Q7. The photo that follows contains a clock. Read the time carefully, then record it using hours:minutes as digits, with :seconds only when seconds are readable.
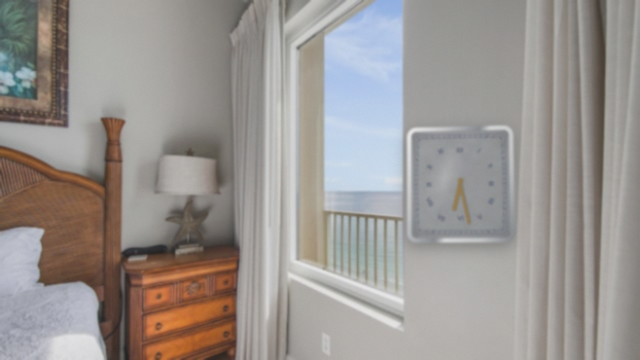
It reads 6:28
